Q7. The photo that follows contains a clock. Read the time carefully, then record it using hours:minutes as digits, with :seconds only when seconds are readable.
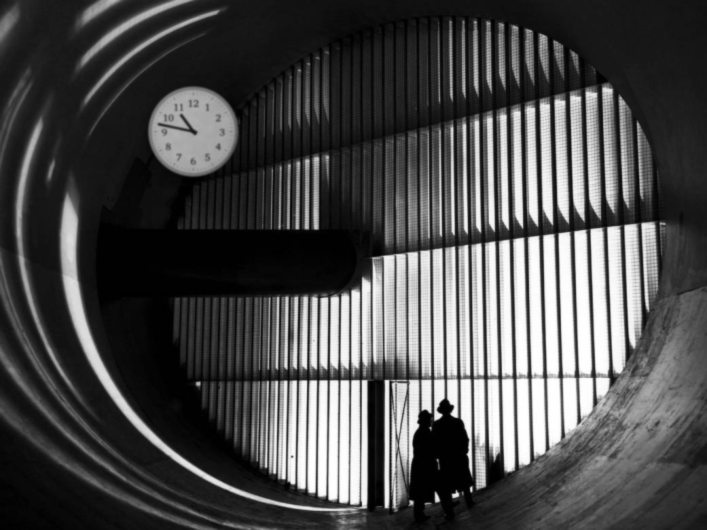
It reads 10:47
